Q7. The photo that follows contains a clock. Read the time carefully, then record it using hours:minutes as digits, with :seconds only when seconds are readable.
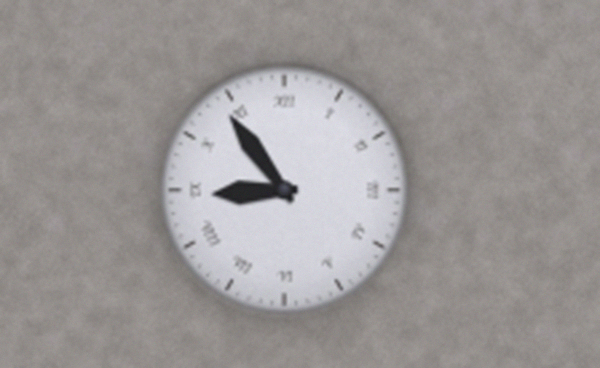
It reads 8:54
